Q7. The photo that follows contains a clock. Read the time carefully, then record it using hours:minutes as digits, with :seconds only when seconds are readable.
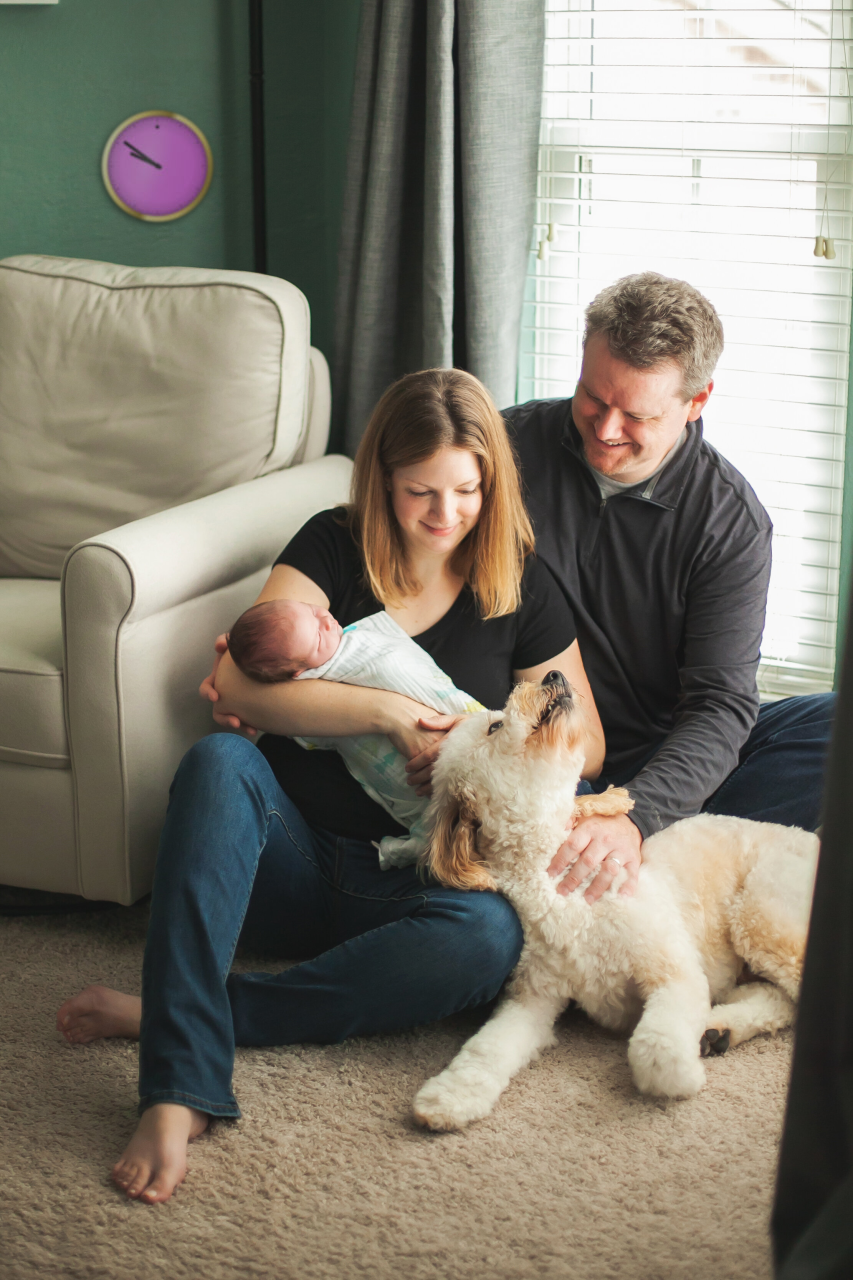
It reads 9:51
